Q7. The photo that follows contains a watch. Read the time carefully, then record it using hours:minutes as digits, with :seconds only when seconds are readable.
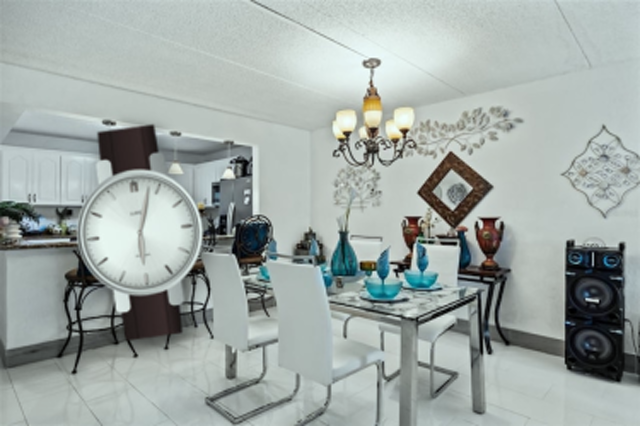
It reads 6:03
